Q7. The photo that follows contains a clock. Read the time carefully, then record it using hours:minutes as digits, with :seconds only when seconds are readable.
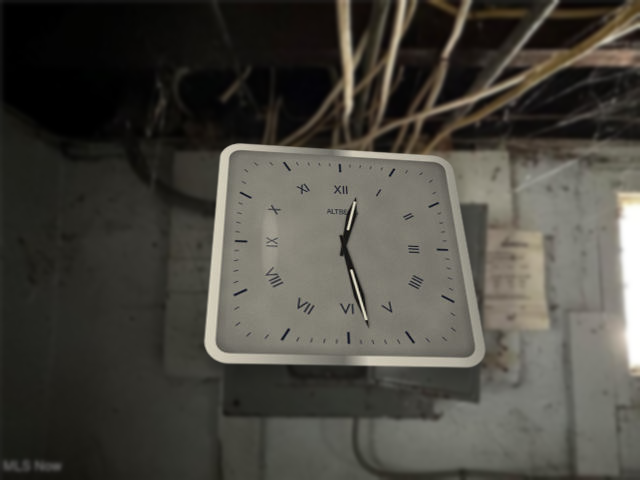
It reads 12:28
